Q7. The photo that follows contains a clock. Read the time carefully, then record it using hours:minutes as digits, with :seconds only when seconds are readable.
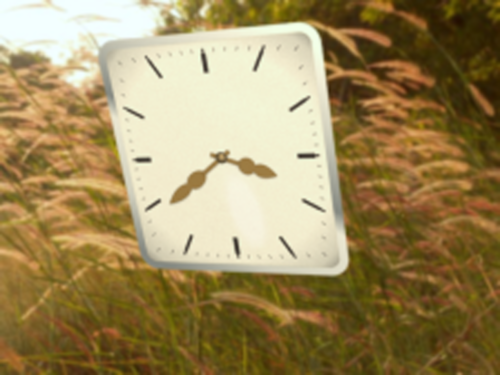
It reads 3:39
